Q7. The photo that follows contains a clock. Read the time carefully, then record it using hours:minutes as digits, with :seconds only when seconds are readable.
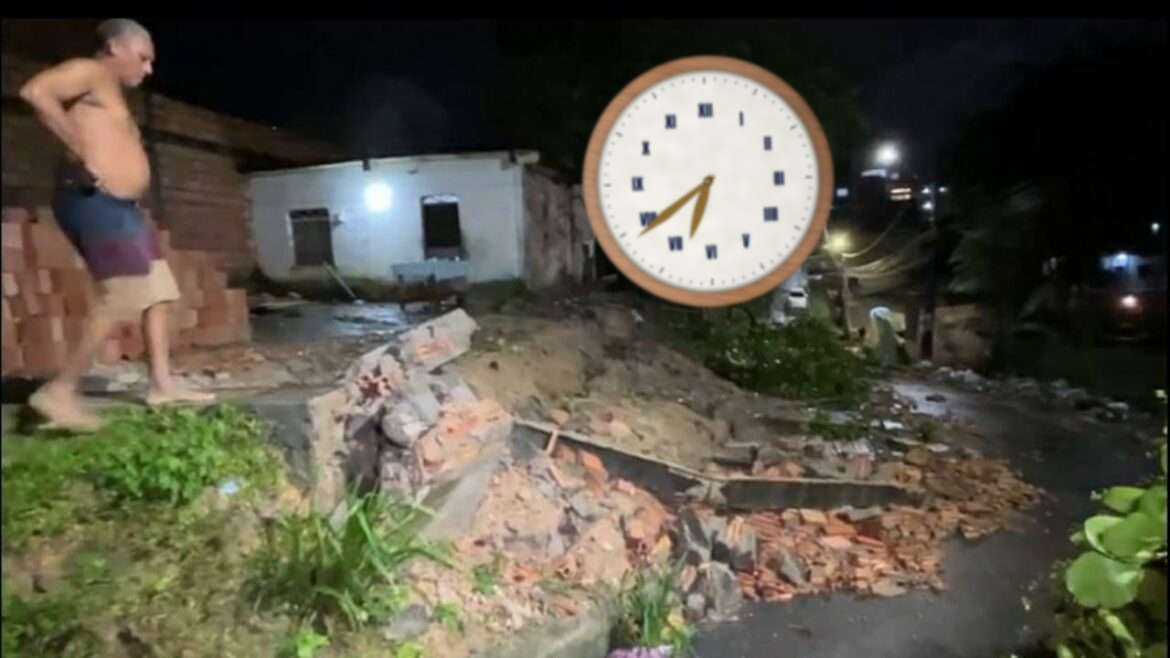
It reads 6:39
